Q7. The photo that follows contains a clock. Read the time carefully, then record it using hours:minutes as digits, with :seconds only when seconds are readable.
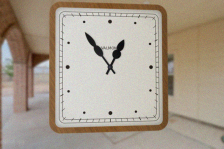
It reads 12:54
